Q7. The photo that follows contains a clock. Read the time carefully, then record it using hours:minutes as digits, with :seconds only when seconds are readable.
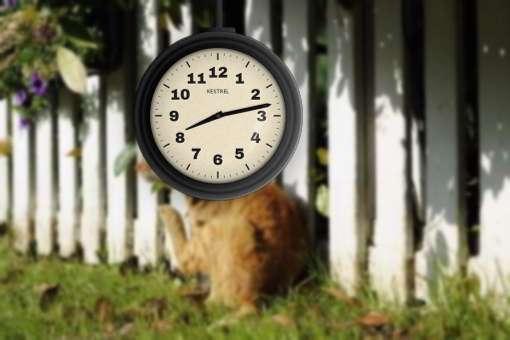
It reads 8:13
